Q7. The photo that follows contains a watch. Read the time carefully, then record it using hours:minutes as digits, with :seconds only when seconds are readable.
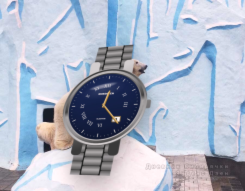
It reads 12:23
